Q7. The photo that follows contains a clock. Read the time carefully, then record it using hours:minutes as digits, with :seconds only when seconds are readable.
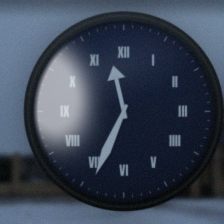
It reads 11:34
